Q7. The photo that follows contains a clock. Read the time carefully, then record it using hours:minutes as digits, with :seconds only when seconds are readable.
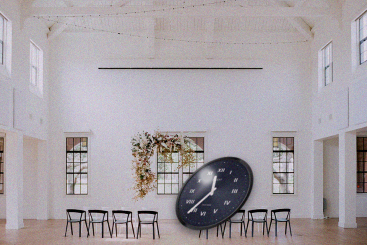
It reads 11:36
